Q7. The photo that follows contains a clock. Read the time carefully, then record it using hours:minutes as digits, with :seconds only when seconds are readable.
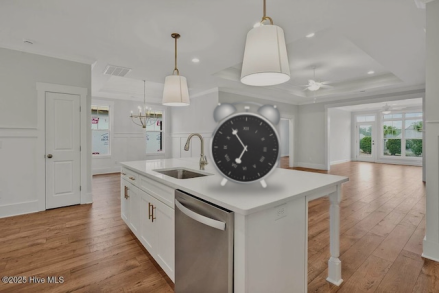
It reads 6:54
